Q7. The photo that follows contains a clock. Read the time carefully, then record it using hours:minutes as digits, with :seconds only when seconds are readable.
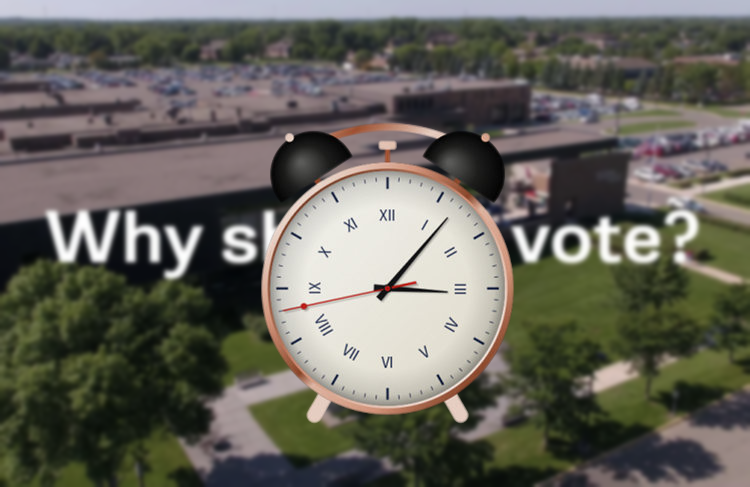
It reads 3:06:43
